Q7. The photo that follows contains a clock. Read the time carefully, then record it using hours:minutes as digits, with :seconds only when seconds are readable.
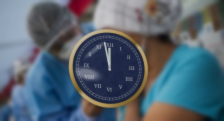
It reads 11:58
